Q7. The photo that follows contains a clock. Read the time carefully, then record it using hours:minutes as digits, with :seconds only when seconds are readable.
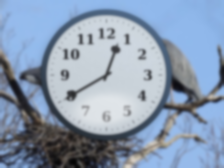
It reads 12:40
